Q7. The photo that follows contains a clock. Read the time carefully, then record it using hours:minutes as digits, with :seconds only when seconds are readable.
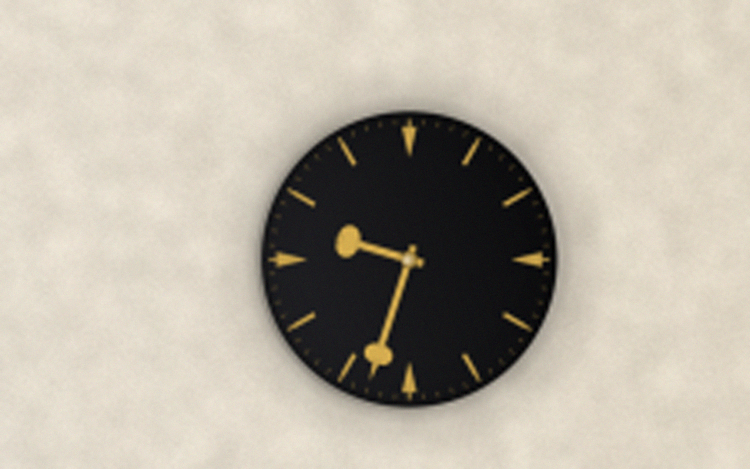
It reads 9:33
